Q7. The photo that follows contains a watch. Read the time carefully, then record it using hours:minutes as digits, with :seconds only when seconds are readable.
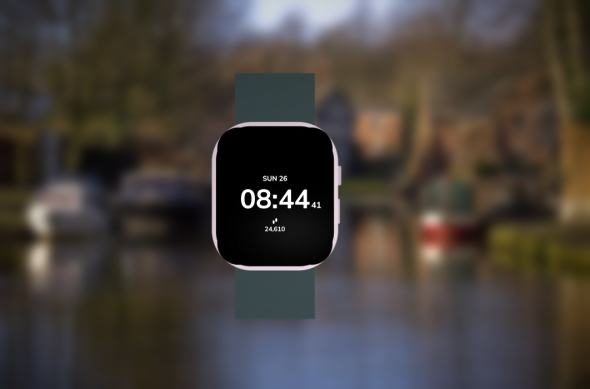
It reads 8:44:41
